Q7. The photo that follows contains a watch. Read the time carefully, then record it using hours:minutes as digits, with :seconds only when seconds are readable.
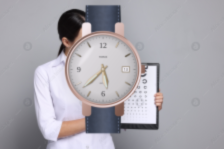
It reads 5:38
